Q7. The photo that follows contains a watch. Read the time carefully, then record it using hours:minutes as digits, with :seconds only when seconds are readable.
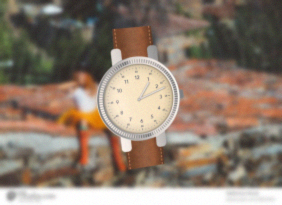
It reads 1:12
